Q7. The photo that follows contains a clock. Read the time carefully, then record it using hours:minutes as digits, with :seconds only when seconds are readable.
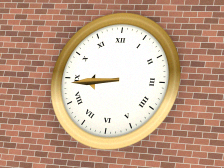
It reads 8:44
